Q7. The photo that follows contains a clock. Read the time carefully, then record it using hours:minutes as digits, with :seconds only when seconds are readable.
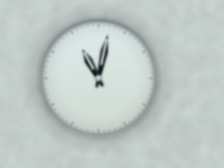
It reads 11:02
